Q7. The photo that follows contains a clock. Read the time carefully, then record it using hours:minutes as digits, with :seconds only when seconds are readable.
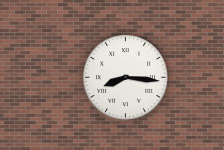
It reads 8:16
